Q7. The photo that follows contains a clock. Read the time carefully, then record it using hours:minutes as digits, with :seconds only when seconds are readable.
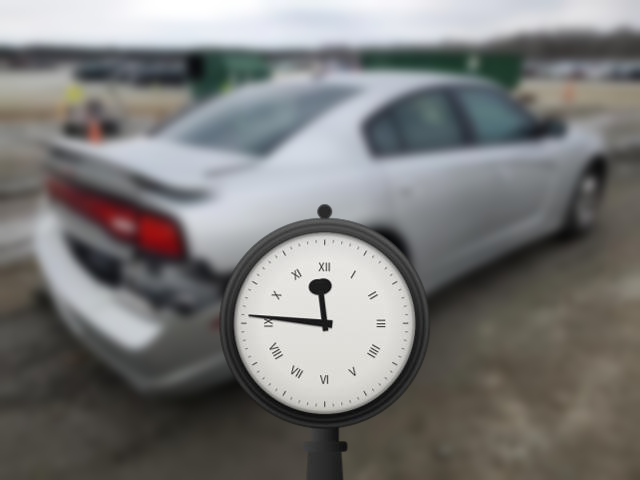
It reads 11:46
